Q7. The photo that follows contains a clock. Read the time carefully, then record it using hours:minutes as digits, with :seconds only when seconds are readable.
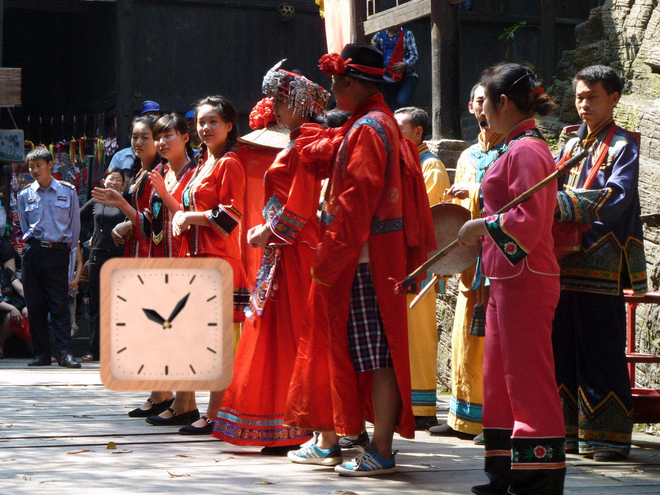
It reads 10:06
